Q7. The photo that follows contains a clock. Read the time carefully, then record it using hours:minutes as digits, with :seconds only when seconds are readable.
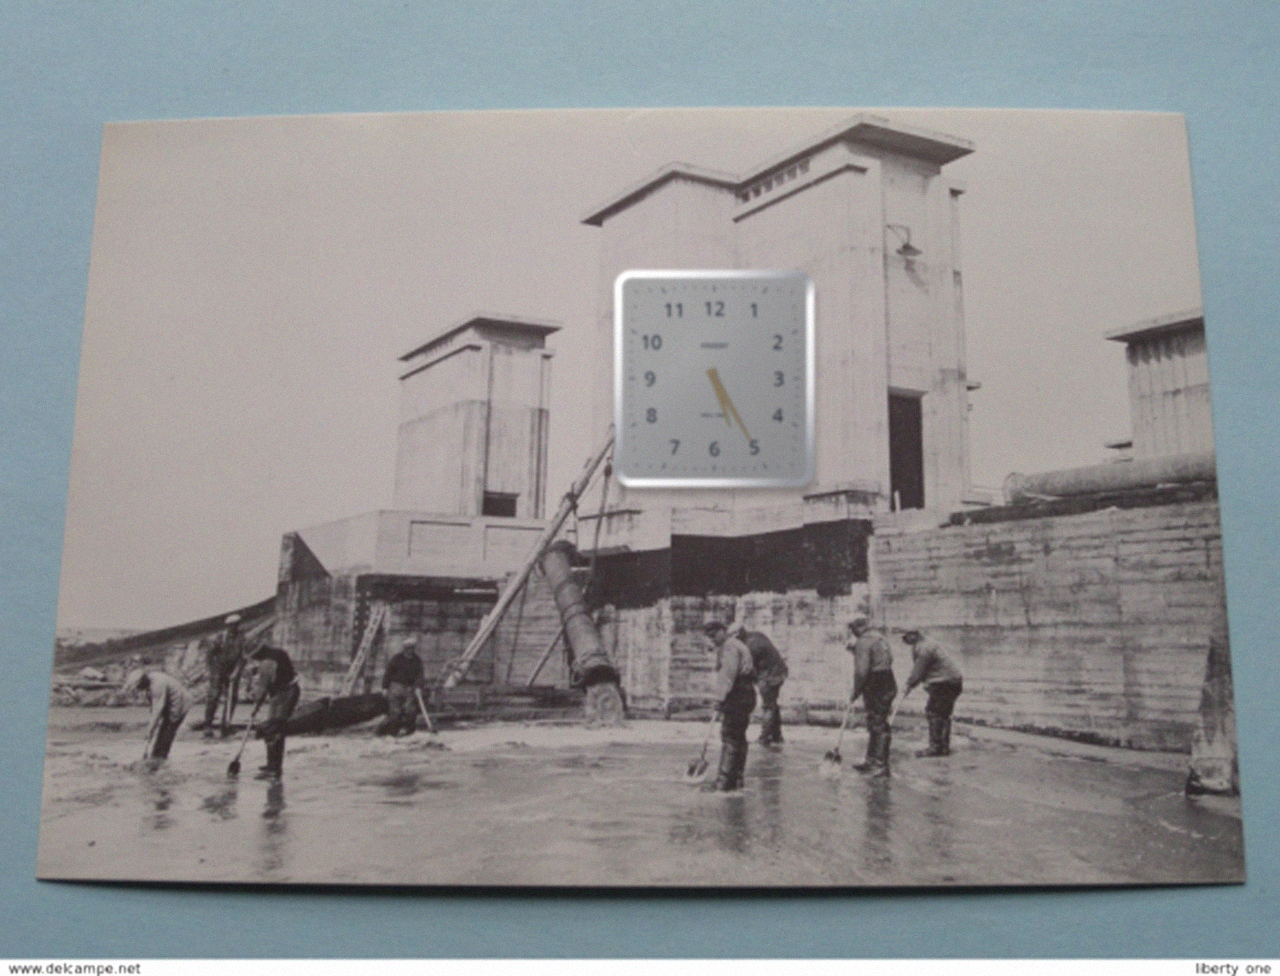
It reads 5:25
